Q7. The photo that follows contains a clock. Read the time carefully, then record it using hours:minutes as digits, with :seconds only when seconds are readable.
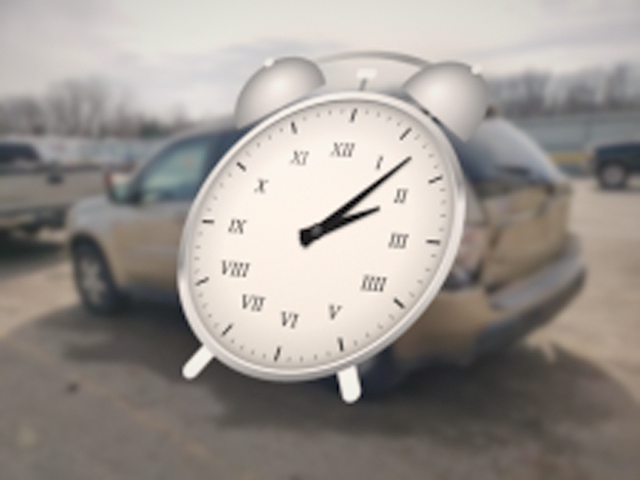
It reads 2:07
